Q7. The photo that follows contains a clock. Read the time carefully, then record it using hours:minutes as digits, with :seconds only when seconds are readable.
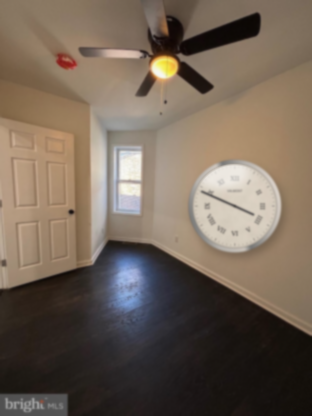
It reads 3:49
